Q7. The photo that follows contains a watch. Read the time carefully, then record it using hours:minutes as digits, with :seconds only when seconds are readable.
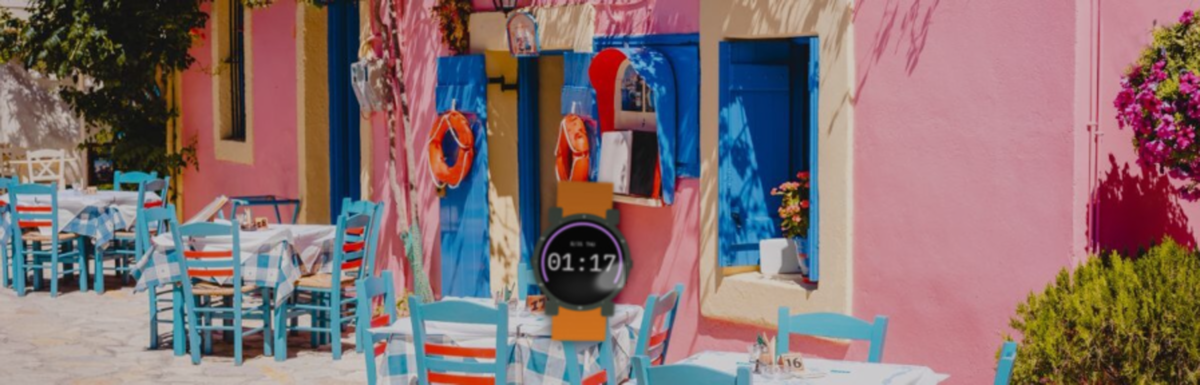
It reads 1:17
